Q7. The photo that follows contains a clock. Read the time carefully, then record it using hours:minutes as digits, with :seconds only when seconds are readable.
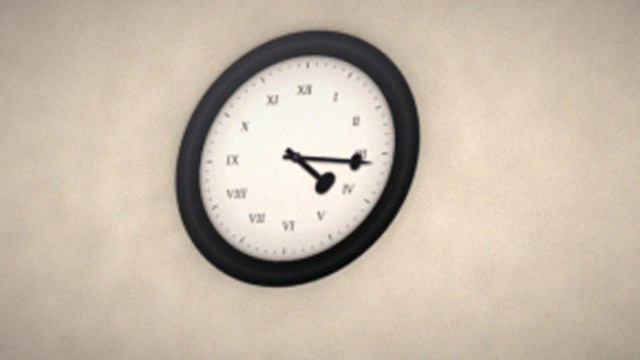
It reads 4:16
